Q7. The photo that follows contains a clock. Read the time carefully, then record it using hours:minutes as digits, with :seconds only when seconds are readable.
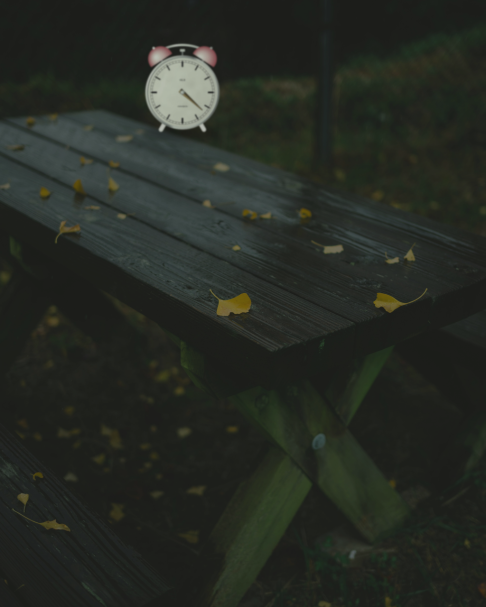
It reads 4:22
